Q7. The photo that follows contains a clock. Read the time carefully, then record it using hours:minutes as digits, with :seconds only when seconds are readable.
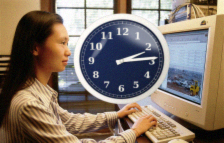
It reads 2:14
